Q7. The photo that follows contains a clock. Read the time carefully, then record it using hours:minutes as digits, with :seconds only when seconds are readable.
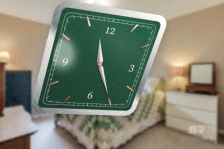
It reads 11:25
